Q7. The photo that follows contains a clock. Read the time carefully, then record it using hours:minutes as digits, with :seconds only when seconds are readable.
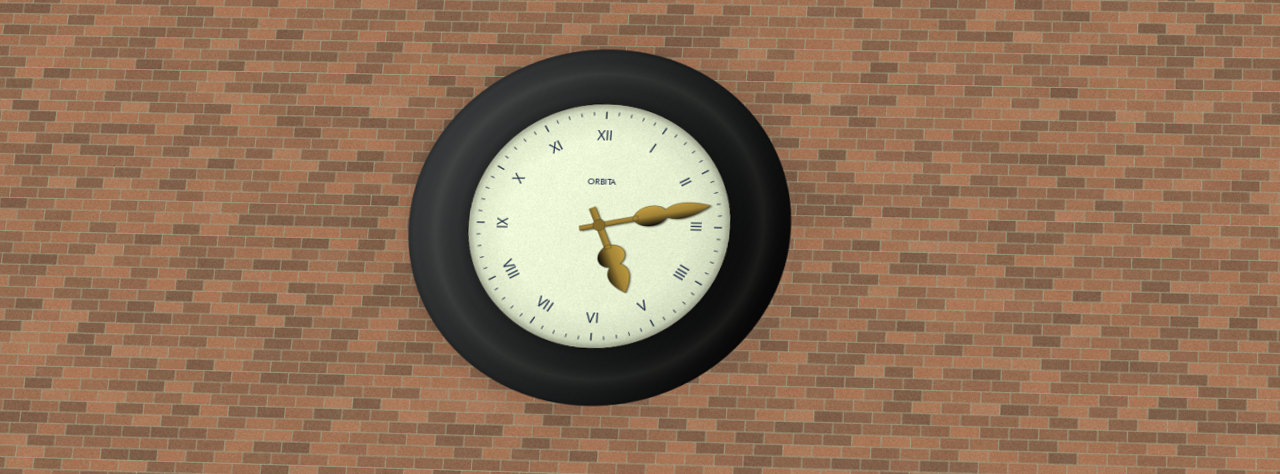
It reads 5:13
